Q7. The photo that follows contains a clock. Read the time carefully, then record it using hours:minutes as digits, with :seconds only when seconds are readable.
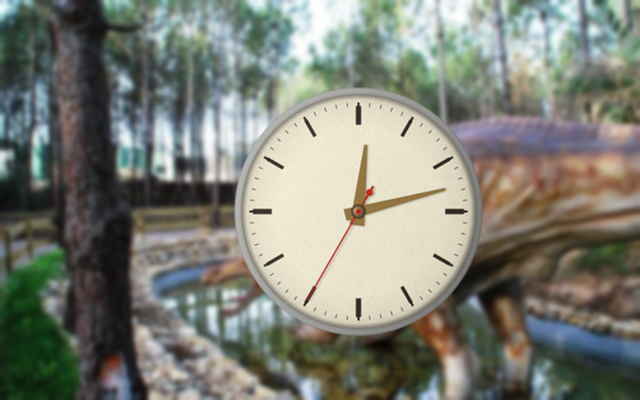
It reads 12:12:35
